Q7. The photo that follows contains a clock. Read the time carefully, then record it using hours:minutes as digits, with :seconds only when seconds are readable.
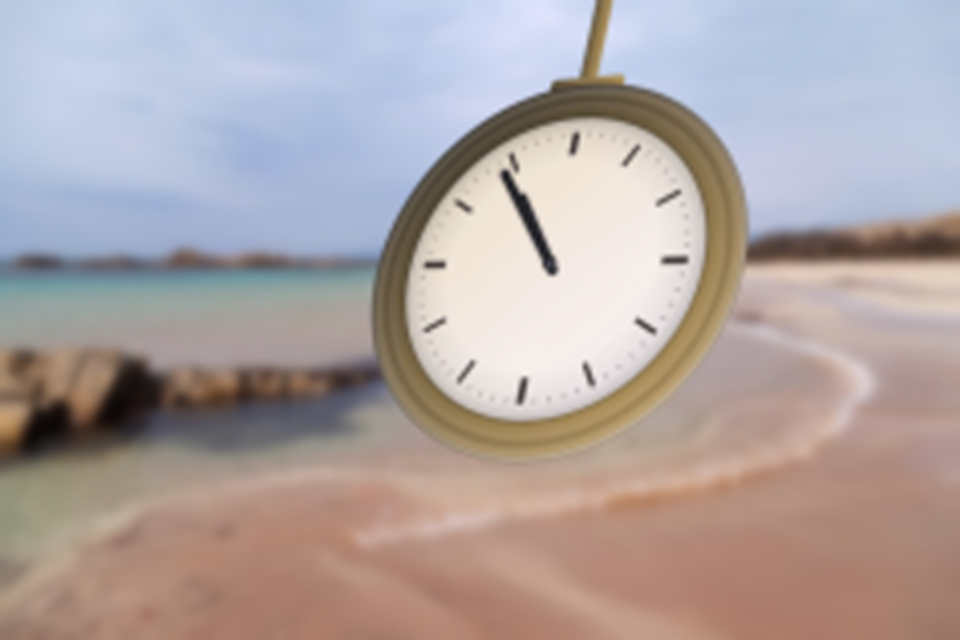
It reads 10:54
